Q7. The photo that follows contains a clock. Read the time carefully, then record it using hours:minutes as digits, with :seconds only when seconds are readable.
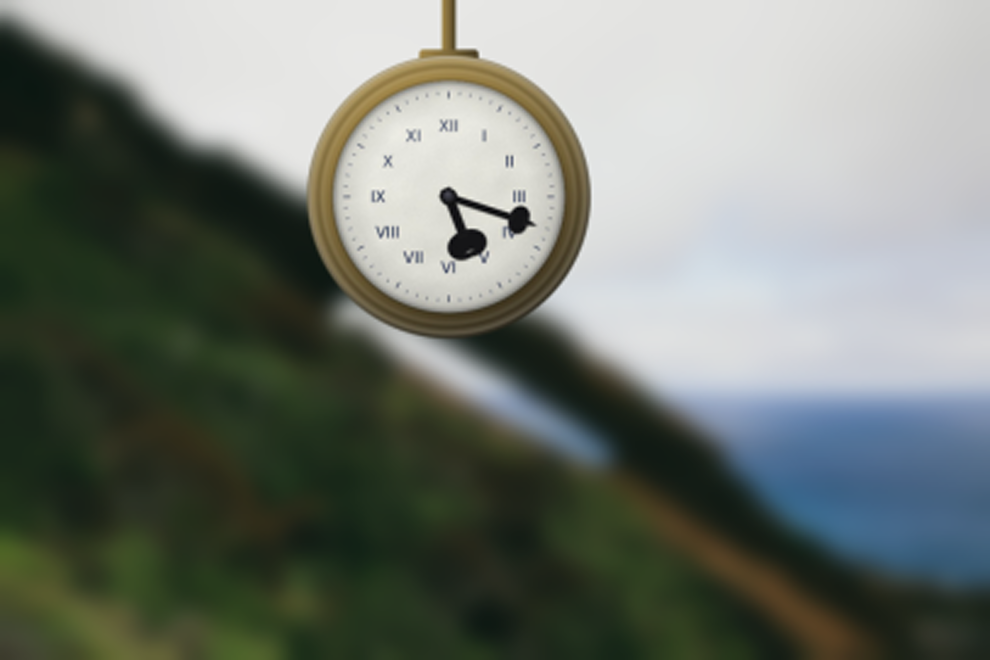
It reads 5:18
